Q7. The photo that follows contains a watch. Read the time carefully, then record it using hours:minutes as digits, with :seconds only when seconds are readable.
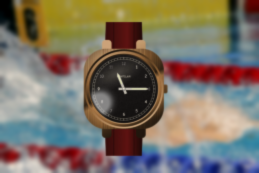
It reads 11:15
